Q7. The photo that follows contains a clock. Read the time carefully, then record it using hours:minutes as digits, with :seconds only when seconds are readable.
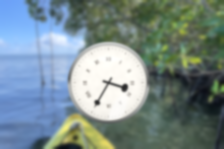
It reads 3:35
